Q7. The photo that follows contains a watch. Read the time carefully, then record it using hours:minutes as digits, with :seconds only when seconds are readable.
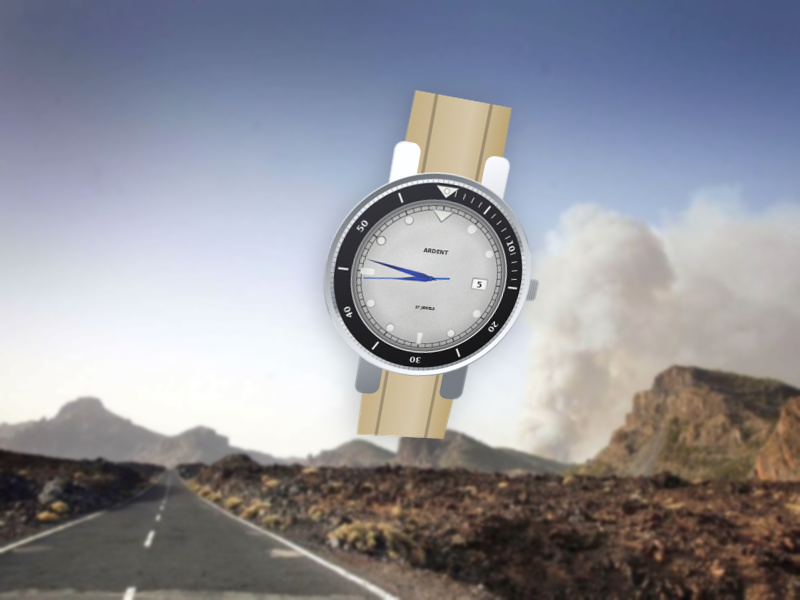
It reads 8:46:44
